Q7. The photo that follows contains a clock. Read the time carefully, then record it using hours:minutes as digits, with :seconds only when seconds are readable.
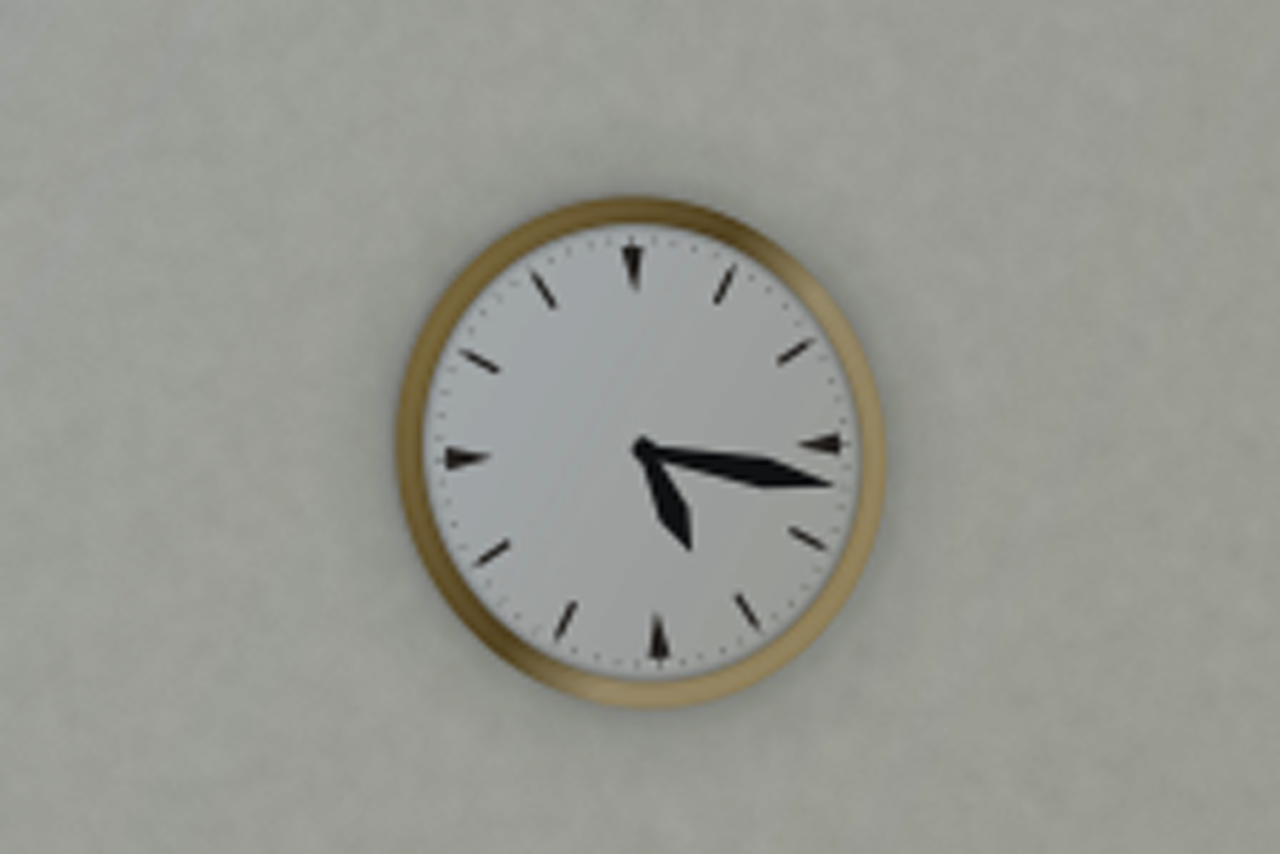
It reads 5:17
